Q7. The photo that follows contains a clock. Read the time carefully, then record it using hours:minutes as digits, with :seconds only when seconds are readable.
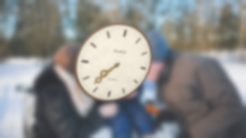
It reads 7:37
